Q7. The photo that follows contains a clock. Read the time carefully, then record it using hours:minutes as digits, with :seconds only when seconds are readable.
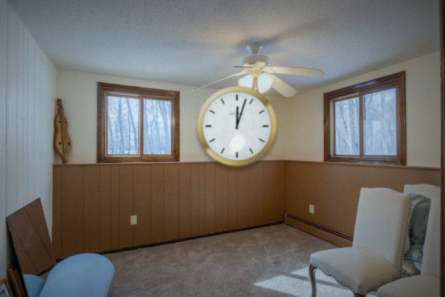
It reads 12:03
